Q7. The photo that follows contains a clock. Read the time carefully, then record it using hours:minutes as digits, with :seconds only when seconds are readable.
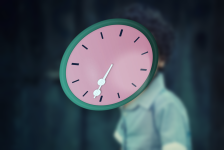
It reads 6:32
